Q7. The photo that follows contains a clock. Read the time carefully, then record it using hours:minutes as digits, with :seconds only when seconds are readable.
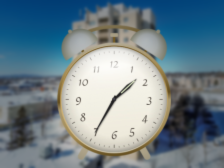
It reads 1:35
